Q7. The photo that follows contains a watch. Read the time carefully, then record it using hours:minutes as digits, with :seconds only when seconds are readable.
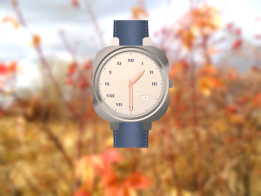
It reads 1:30
